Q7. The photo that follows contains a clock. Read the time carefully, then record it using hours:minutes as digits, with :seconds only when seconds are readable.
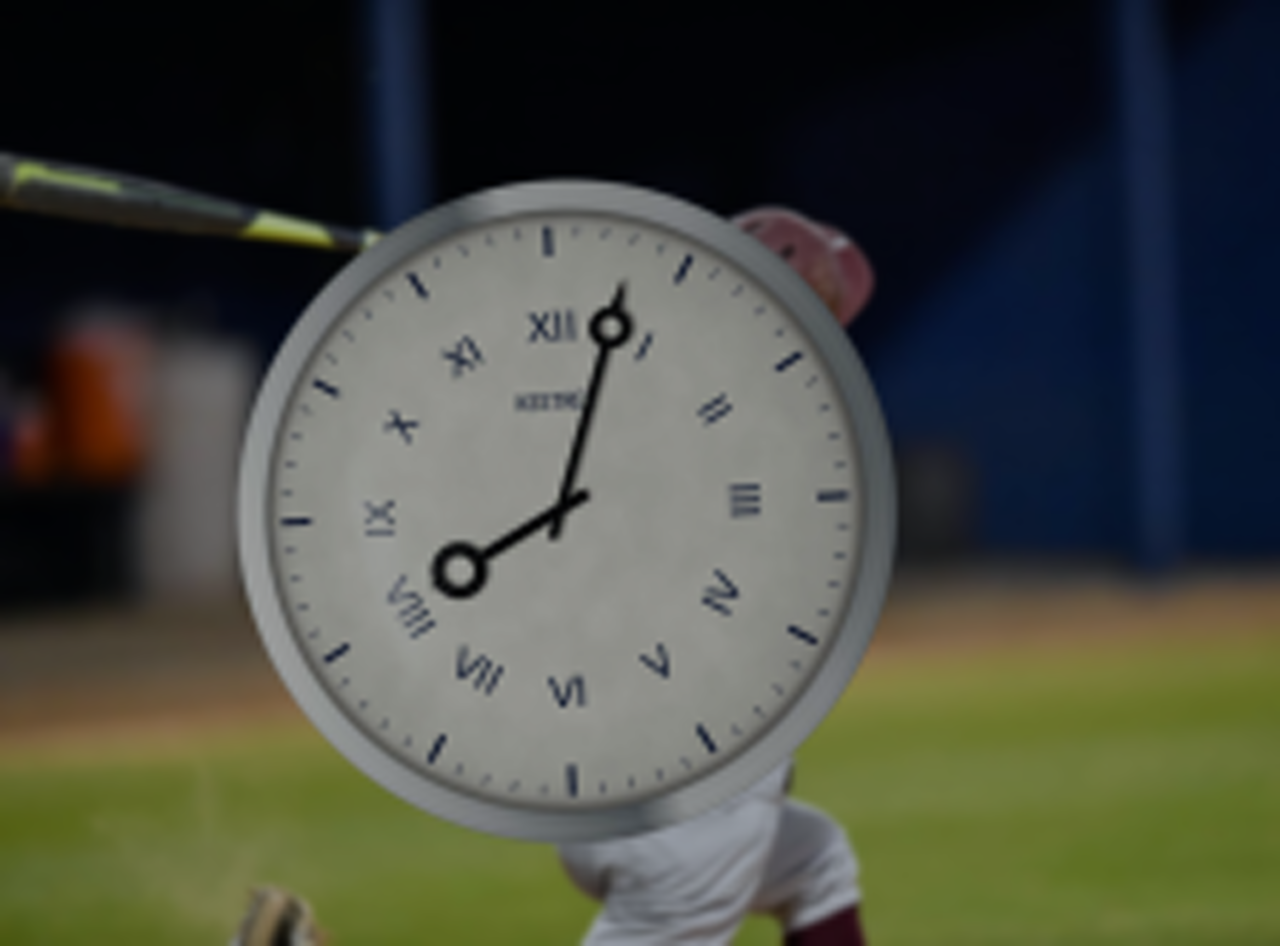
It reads 8:03
